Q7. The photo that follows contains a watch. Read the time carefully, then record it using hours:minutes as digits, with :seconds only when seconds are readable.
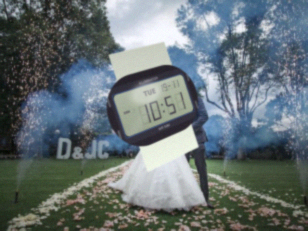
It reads 10:51
